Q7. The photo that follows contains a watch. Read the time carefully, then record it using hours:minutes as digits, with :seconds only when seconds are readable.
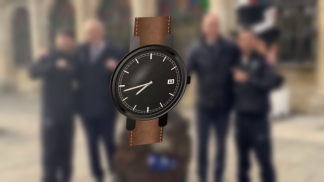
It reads 7:43
